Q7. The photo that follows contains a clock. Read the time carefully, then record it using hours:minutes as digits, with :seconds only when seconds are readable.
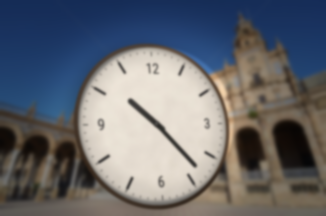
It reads 10:23
